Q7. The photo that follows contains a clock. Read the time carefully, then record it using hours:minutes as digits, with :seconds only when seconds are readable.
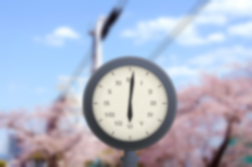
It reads 6:01
